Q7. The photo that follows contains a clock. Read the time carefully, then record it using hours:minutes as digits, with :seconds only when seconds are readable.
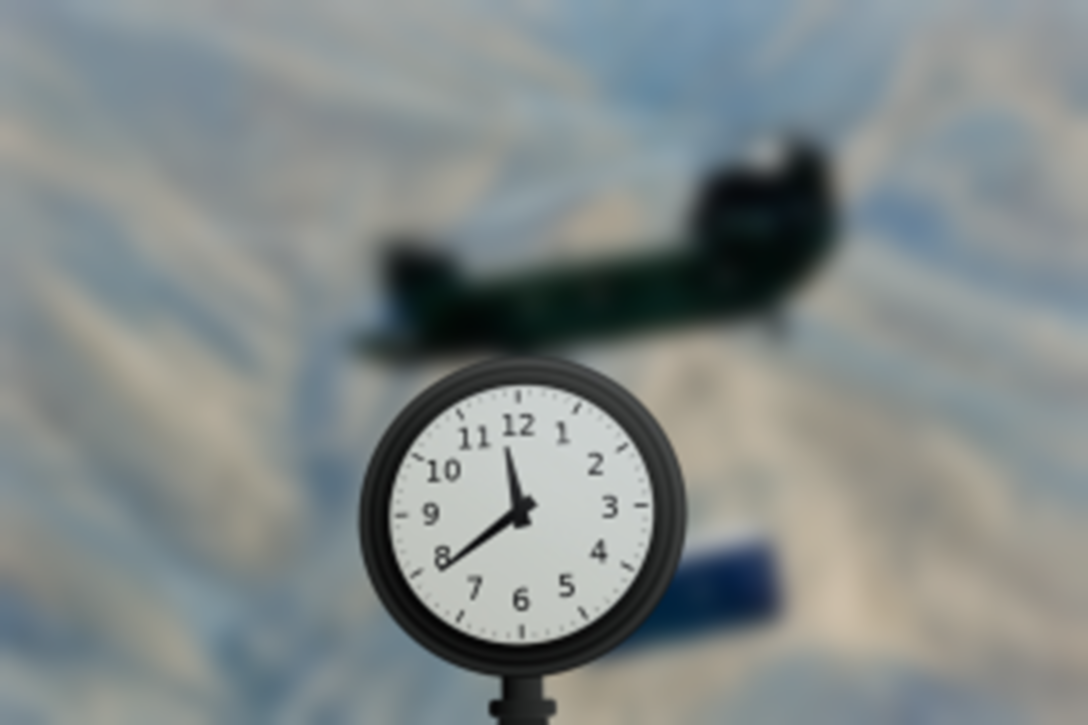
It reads 11:39
